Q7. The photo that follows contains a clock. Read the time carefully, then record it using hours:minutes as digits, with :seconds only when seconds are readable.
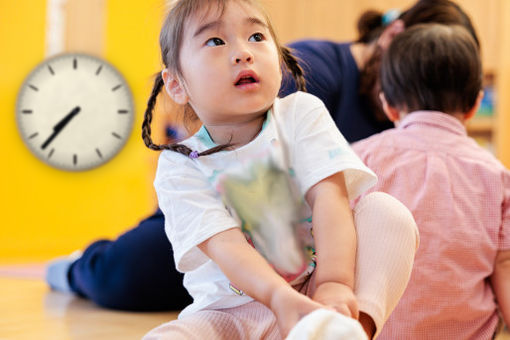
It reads 7:37
